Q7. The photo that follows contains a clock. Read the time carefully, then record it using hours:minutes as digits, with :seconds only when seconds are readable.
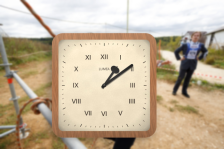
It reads 1:09
